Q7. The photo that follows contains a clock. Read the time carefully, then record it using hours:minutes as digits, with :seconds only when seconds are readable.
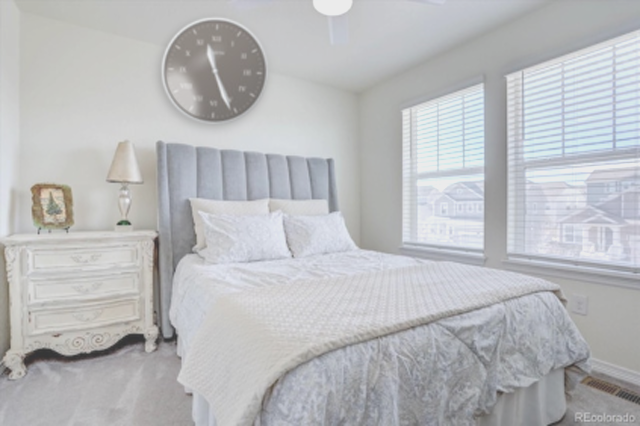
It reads 11:26
